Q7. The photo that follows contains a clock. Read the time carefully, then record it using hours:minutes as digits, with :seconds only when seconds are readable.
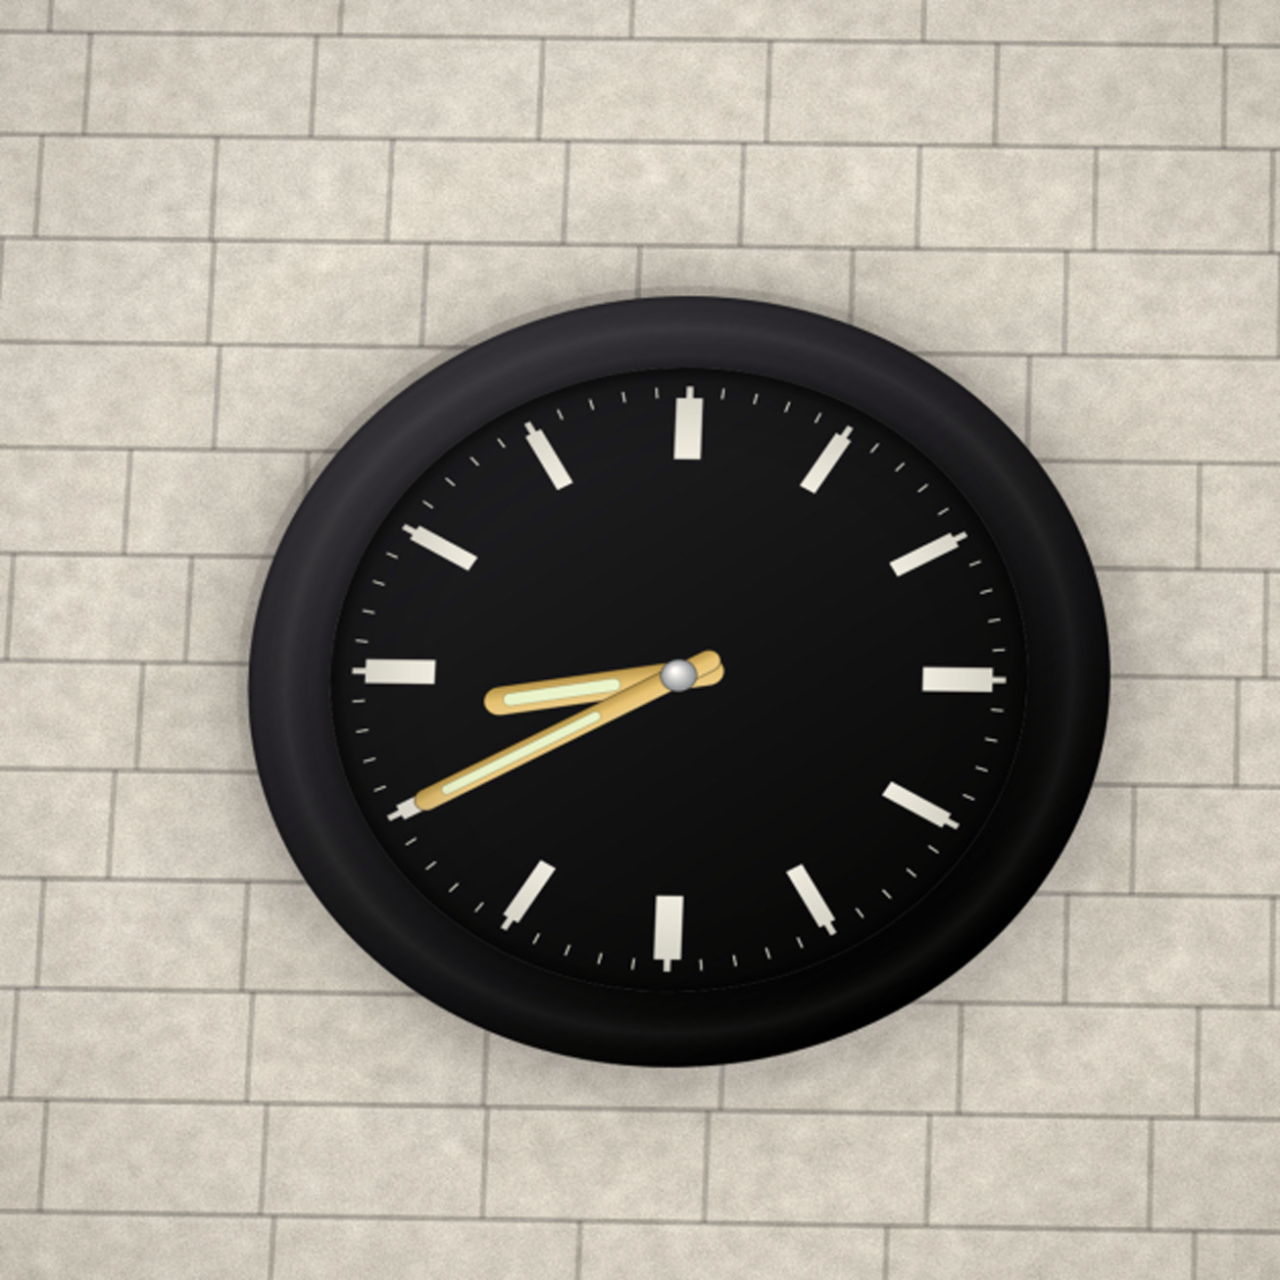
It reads 8:40
